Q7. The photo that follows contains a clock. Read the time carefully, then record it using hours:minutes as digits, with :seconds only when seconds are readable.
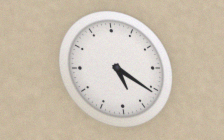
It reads 5:21
